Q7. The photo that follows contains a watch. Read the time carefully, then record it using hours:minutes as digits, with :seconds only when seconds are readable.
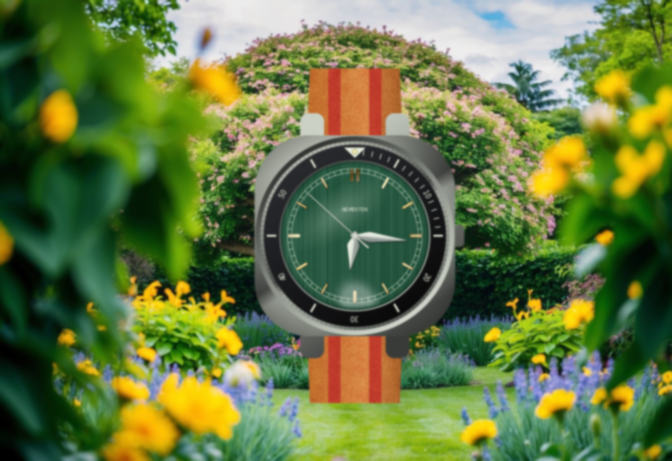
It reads 6:15:52
